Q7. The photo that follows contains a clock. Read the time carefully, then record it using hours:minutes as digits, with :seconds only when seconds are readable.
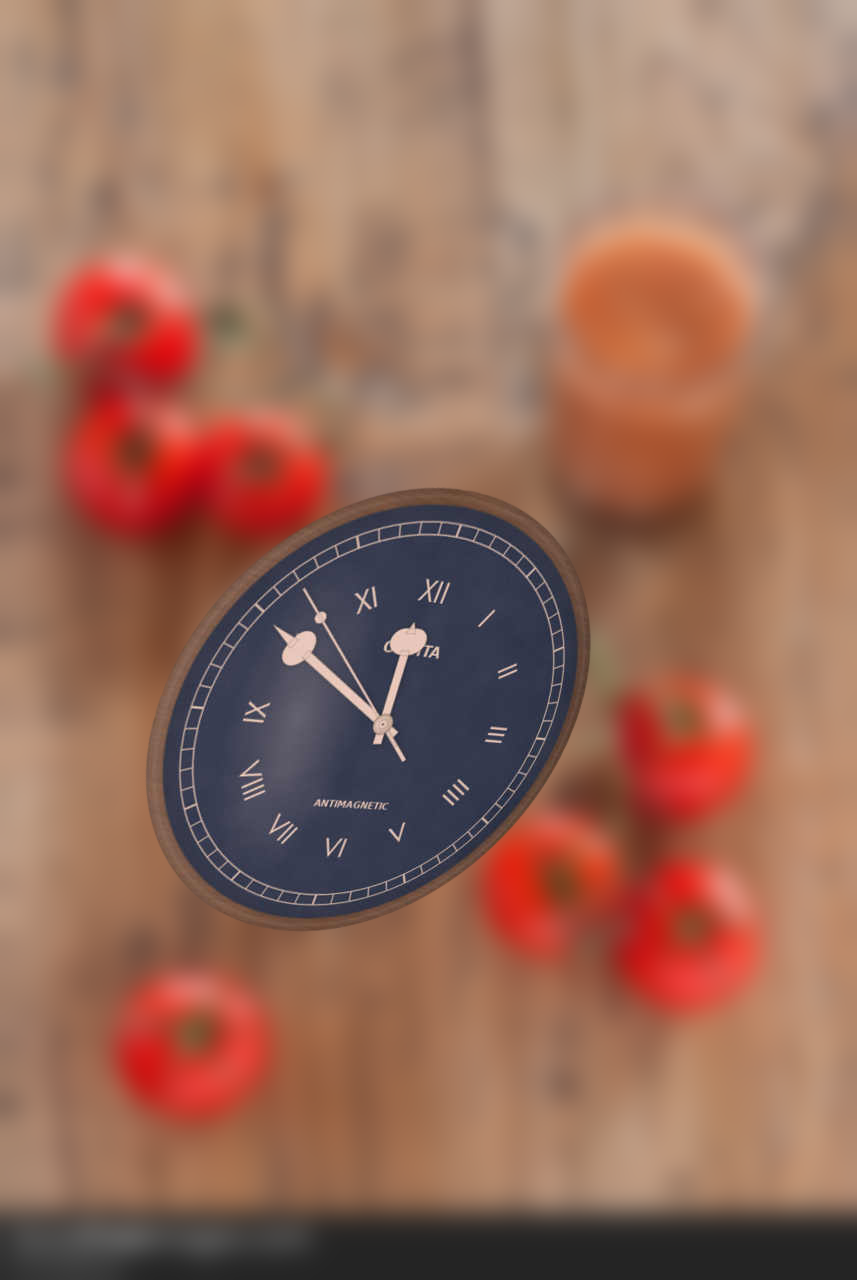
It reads 11:49:52
